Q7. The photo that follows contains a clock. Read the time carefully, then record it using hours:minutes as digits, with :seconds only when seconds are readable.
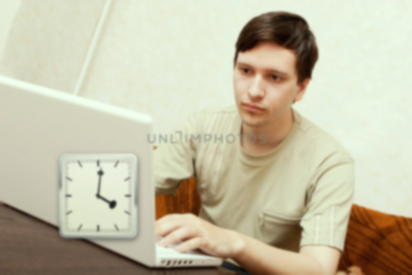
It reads 4:01
